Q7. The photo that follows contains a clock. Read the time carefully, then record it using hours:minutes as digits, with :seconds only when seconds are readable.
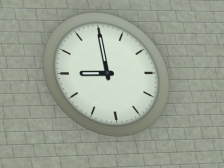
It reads 9:00
